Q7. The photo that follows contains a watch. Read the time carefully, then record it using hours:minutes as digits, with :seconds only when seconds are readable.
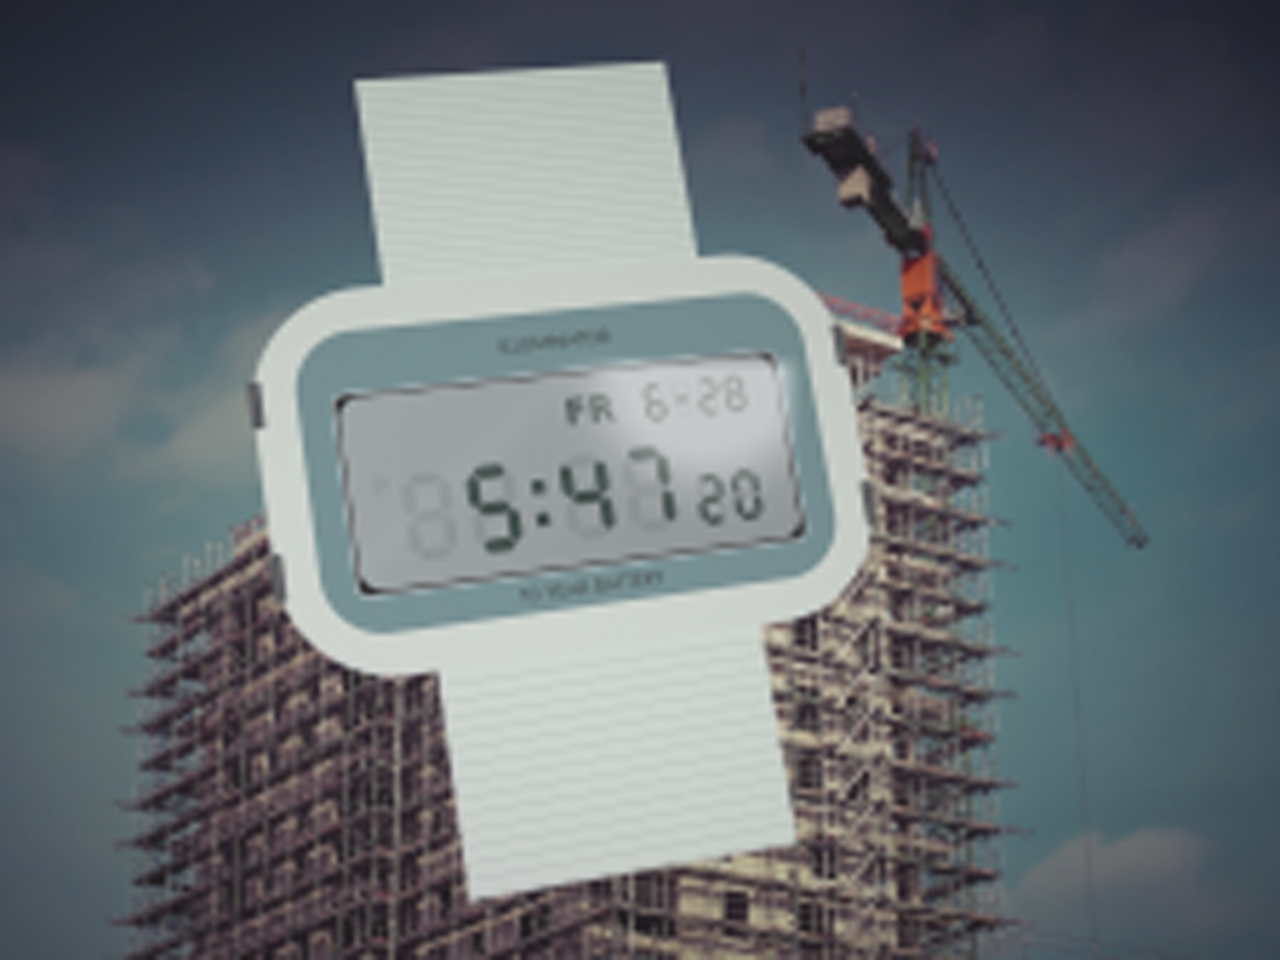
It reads 5:47:20
